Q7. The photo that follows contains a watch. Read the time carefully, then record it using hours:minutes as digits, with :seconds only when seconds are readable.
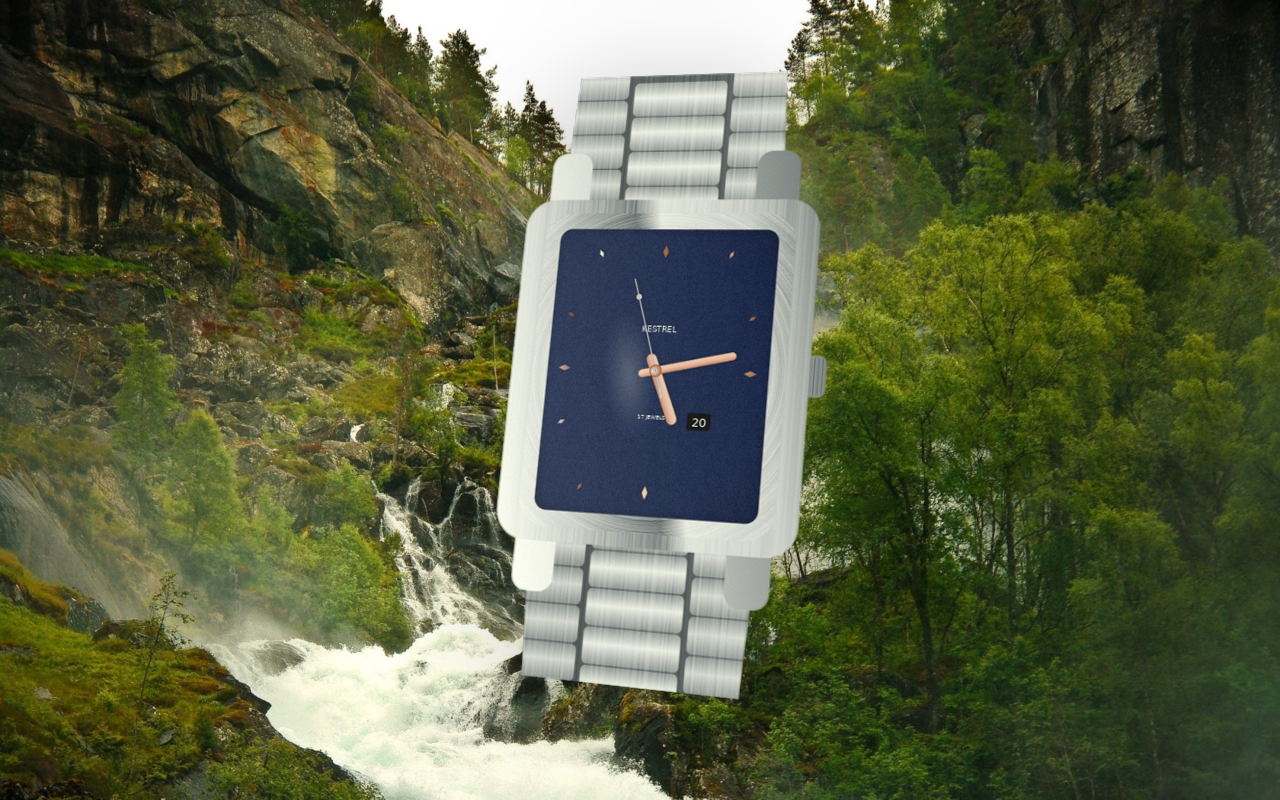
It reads 5:12:57
